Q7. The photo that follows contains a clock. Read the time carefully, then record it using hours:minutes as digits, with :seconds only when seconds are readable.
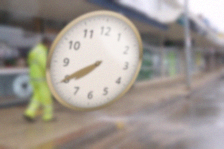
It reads 7:40
